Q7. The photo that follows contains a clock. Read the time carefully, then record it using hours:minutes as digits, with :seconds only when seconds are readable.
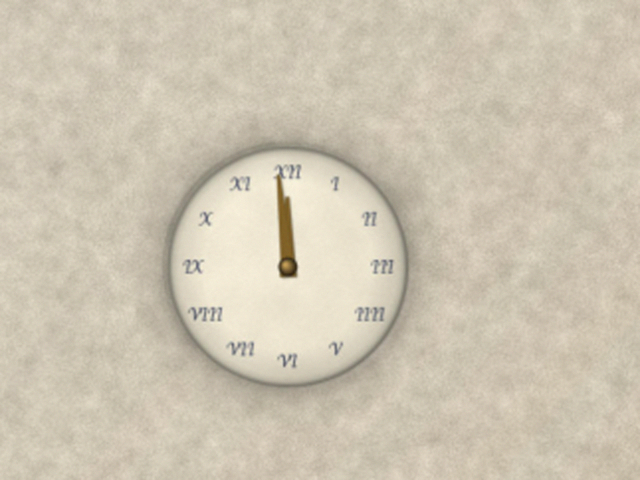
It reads 11:59
